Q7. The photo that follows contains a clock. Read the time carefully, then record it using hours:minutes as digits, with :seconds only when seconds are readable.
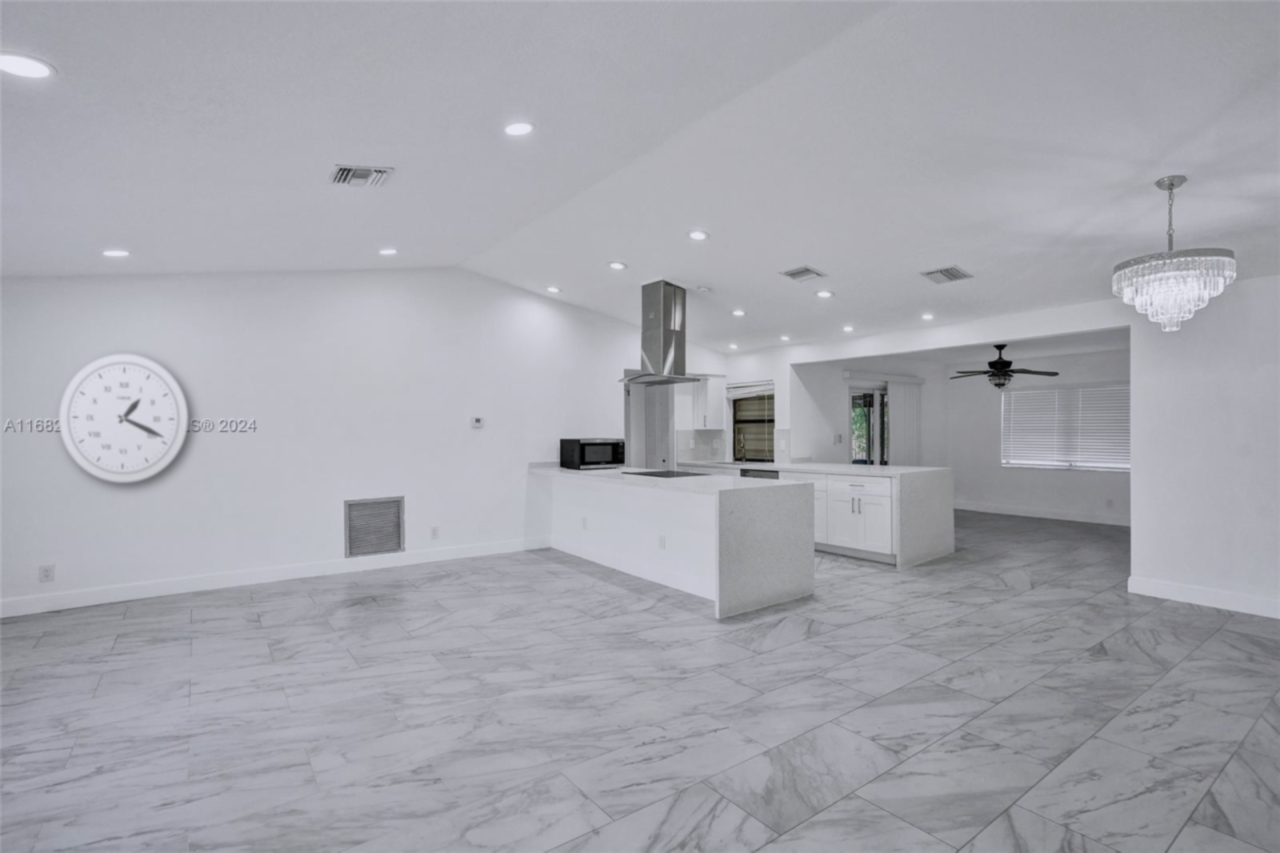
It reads 1:19
